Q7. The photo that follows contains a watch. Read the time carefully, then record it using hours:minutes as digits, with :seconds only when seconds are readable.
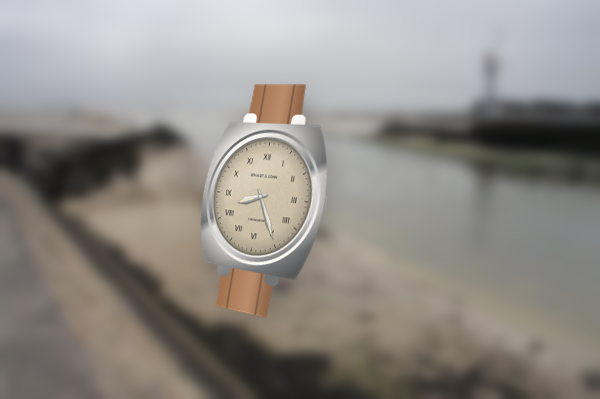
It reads 8:25
